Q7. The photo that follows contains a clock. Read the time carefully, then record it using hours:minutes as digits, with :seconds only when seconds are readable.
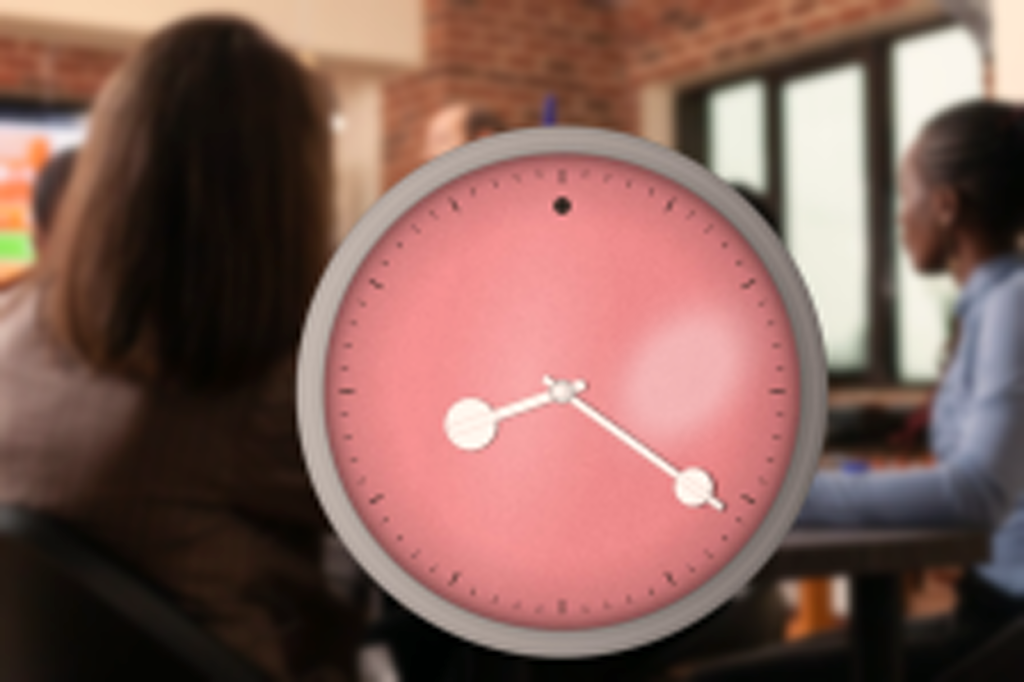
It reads 8:21
